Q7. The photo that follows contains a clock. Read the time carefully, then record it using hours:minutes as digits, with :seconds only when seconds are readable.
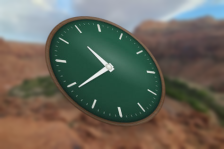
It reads 10:39
